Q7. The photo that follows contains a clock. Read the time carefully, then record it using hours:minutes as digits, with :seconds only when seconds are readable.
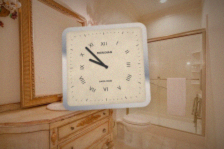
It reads 9:53
